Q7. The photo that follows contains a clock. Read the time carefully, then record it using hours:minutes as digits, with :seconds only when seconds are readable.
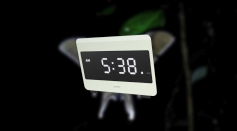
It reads 5:38
